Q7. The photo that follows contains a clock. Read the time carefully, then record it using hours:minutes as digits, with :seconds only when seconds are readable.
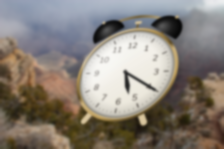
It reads 5:20
